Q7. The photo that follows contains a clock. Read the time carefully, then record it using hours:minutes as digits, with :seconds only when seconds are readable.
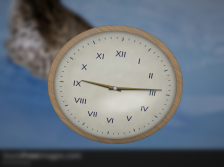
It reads 9:14
